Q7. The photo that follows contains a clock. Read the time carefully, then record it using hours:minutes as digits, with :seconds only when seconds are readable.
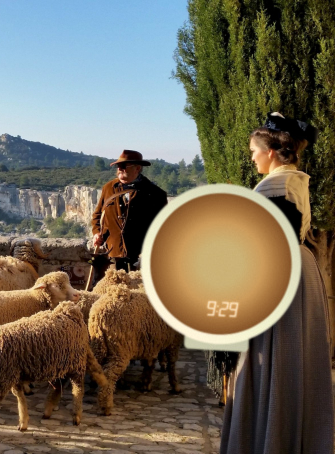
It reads 9:29
